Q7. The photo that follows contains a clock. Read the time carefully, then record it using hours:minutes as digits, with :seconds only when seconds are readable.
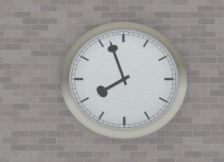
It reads 7:57
